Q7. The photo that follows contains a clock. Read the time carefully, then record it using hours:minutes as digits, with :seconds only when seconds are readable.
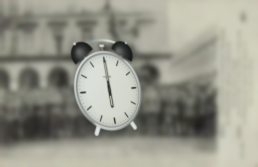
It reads 6:00
